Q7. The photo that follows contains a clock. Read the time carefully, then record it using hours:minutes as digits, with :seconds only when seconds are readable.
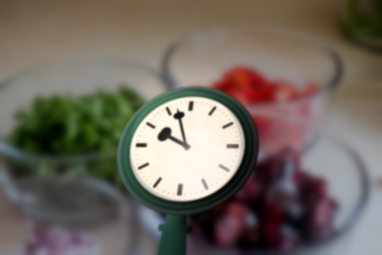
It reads 9:57
